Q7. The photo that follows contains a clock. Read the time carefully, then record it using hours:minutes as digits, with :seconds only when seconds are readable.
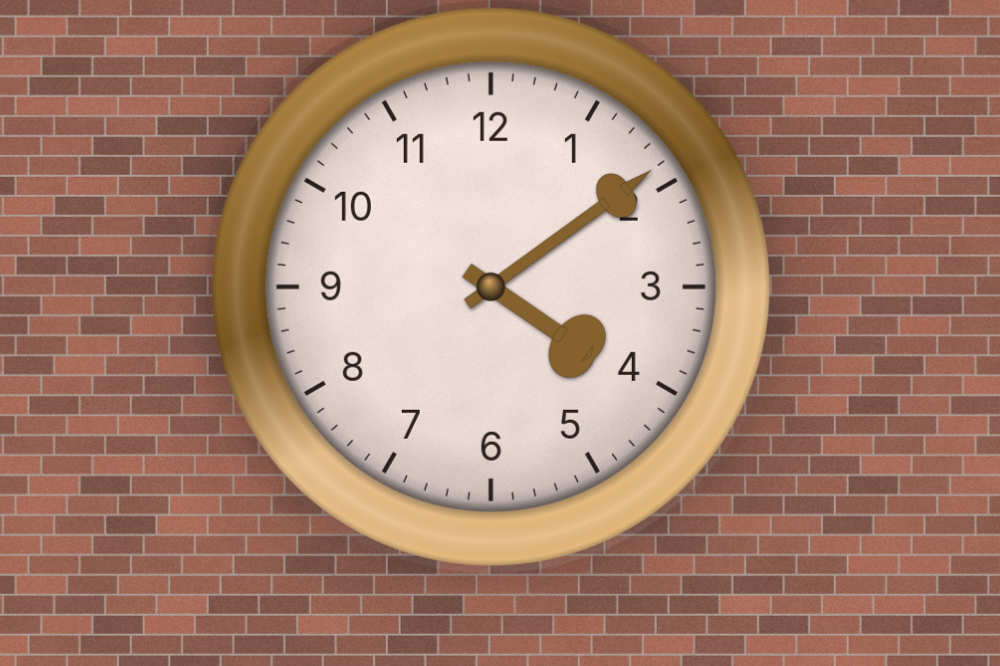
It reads 4:09
